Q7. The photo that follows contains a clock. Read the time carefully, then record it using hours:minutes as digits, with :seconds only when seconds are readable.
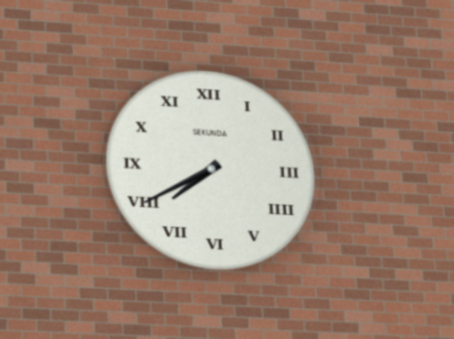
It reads 7:40
